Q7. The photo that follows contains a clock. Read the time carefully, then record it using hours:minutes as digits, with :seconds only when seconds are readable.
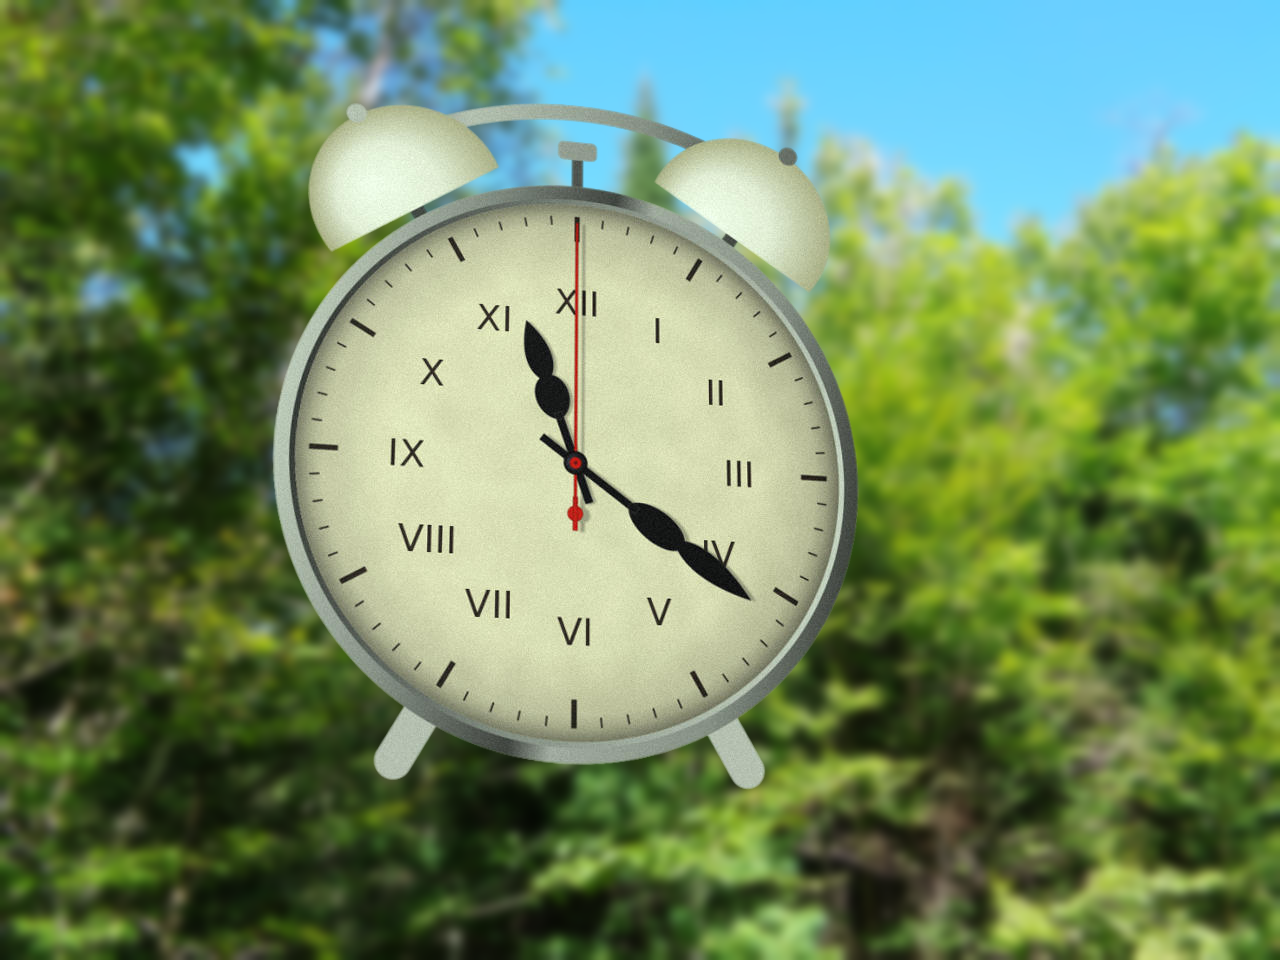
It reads 11:21:00
